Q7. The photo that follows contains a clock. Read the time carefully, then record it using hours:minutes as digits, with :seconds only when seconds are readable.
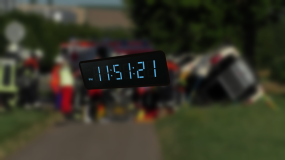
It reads 11:51:21
